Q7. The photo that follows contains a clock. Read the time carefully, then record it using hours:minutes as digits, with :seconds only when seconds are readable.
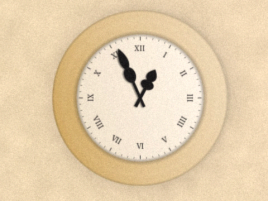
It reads 12:56
